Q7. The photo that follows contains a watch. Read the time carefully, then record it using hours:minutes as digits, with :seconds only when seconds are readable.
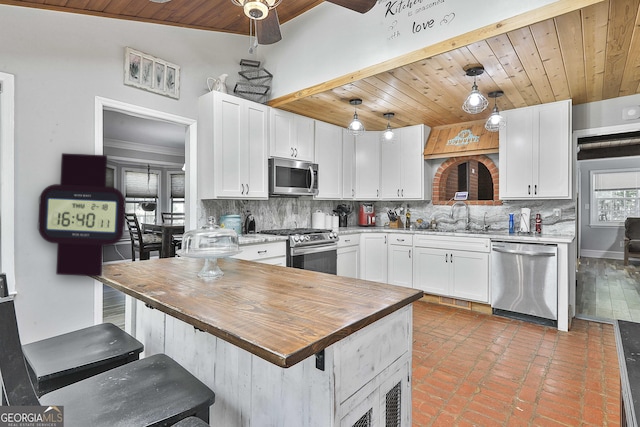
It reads 16:40:11
